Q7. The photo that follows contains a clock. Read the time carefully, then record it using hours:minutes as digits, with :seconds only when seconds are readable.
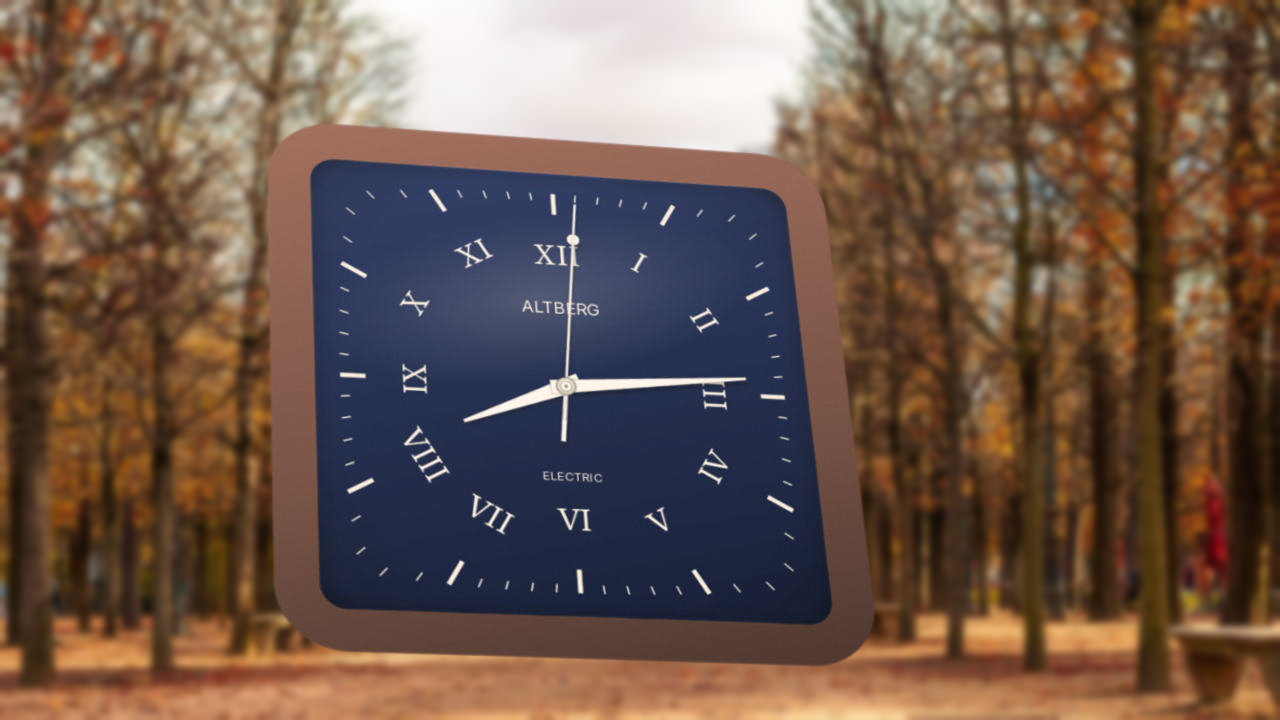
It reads 8:14:01
